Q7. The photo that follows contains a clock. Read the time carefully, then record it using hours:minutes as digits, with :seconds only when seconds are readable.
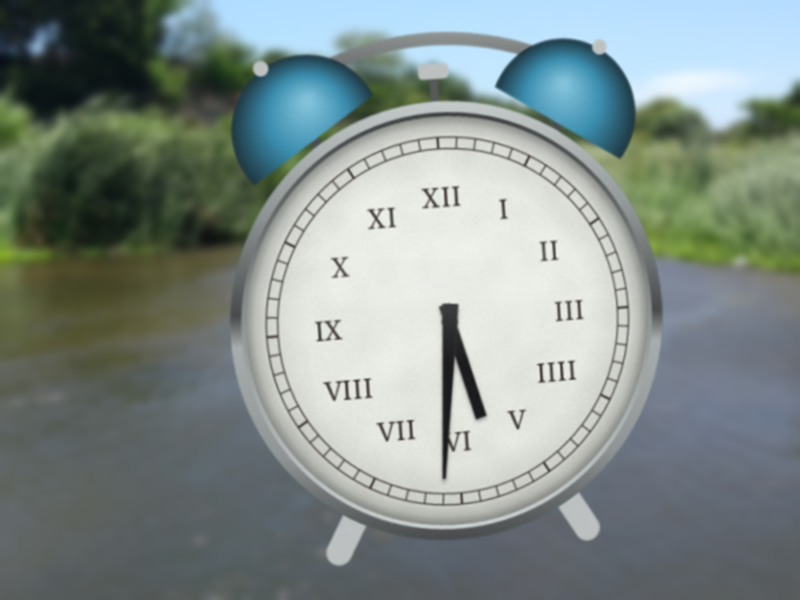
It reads 5:31
